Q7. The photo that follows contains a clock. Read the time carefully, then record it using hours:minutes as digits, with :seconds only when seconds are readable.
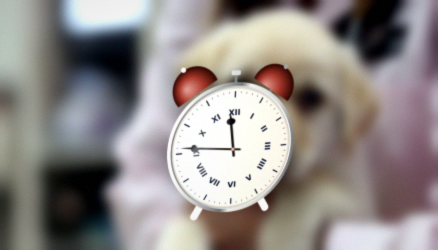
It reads 11:46
